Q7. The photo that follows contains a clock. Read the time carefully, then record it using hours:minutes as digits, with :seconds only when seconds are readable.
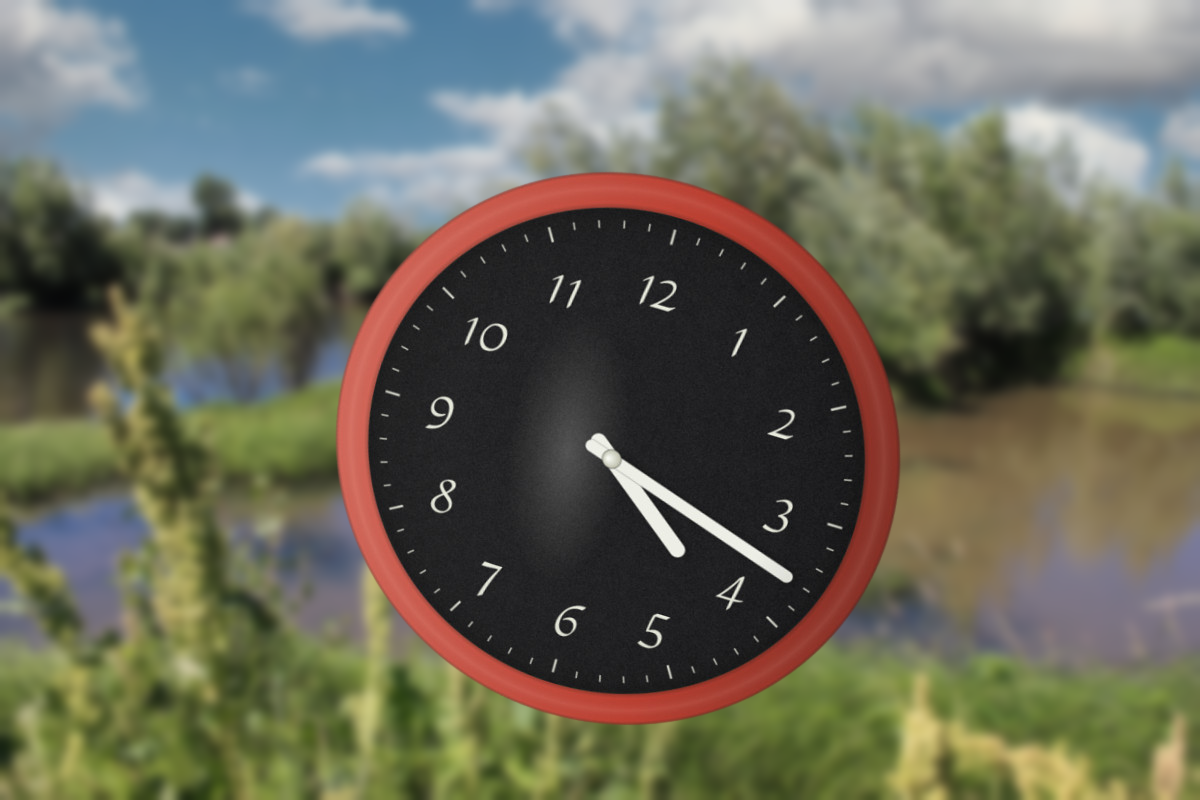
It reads 4:18
